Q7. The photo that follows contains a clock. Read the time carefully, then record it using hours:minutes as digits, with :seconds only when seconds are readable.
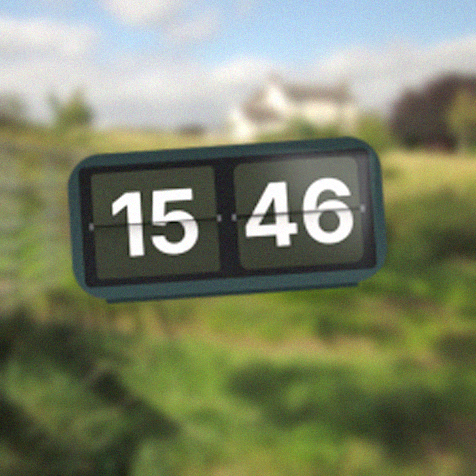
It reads 15:46
